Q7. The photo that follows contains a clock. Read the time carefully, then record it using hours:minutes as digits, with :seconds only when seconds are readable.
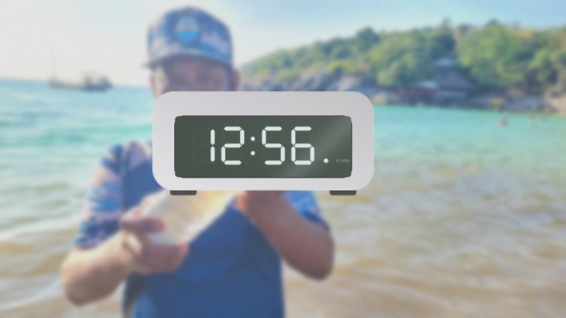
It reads 12:56
